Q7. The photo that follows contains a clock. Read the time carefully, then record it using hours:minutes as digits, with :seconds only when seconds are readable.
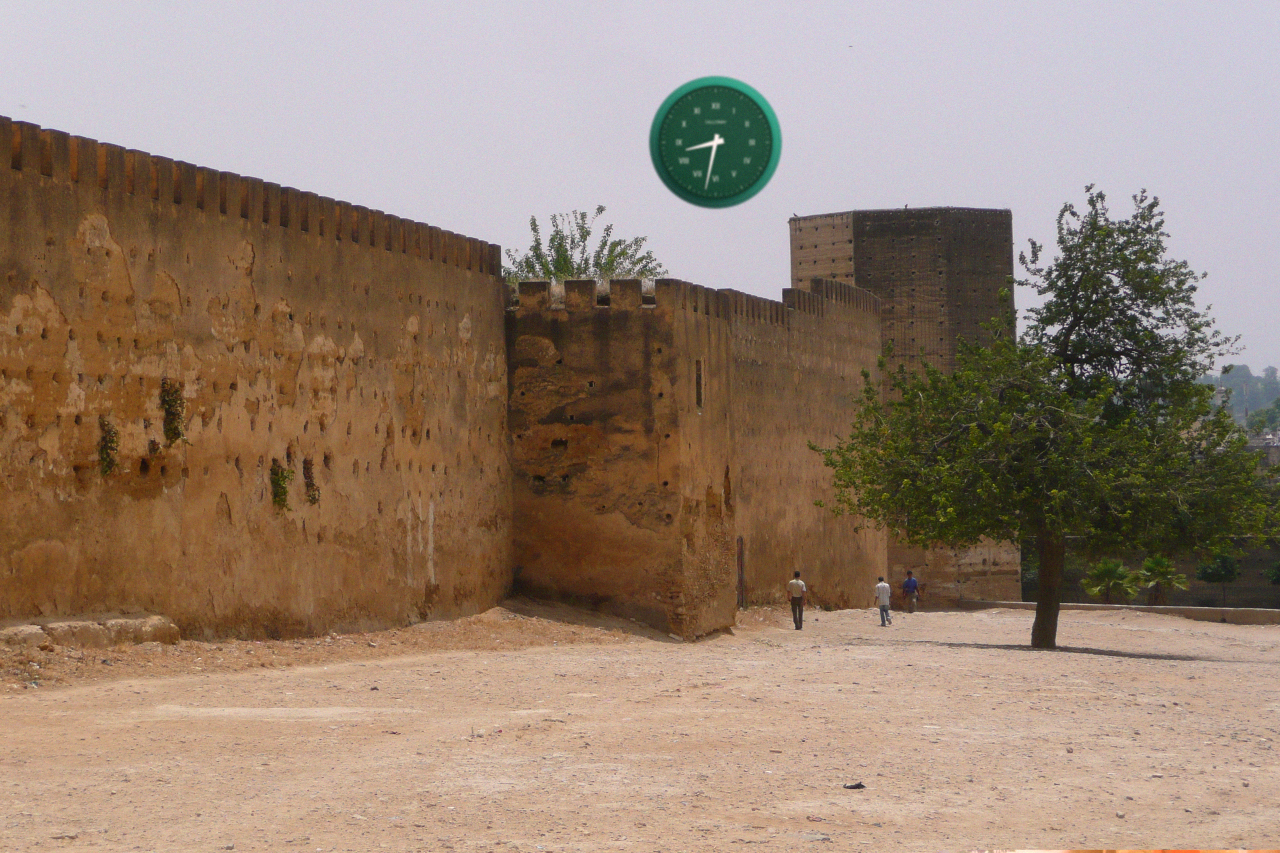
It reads 8:32
